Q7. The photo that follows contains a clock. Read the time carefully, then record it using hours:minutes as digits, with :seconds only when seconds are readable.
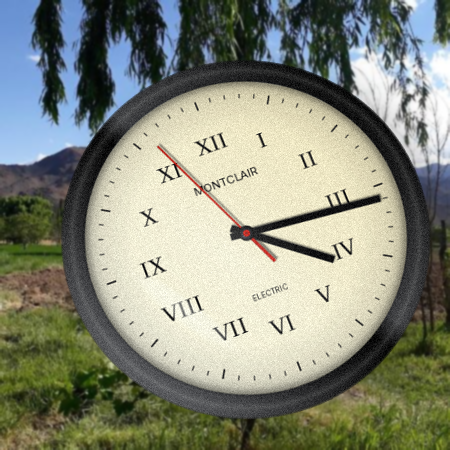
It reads 4:15:56
